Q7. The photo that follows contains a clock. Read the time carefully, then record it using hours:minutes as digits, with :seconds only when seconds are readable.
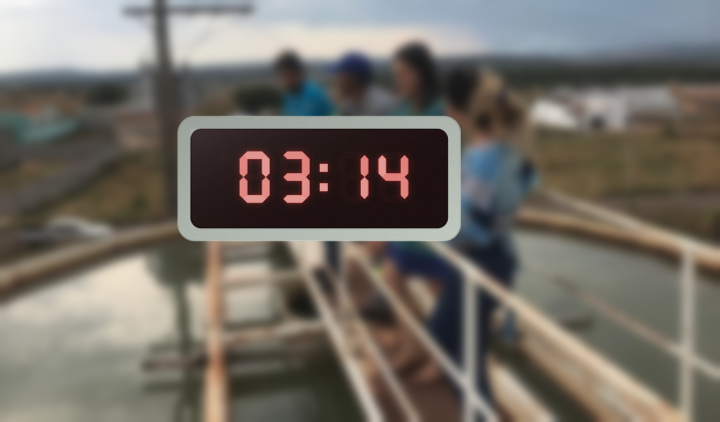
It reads 3:14
